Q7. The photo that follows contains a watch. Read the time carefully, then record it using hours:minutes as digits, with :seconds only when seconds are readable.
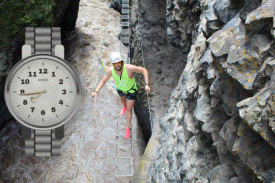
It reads 7:44
